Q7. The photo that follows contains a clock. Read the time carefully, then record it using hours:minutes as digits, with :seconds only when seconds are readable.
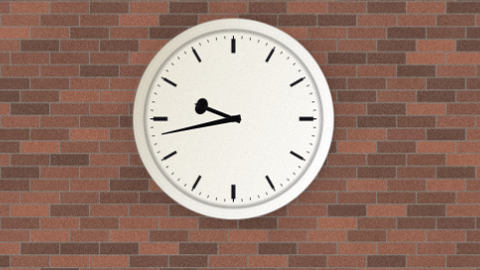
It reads 9:43
